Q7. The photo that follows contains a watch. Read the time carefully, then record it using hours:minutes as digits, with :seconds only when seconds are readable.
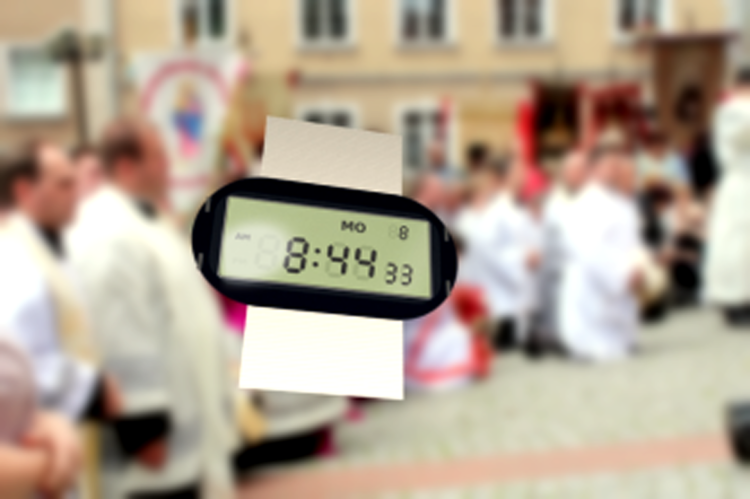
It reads 8:44:33
